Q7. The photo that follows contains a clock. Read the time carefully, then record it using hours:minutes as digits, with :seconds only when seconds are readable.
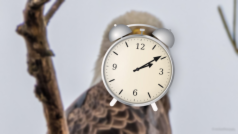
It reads 2:09
